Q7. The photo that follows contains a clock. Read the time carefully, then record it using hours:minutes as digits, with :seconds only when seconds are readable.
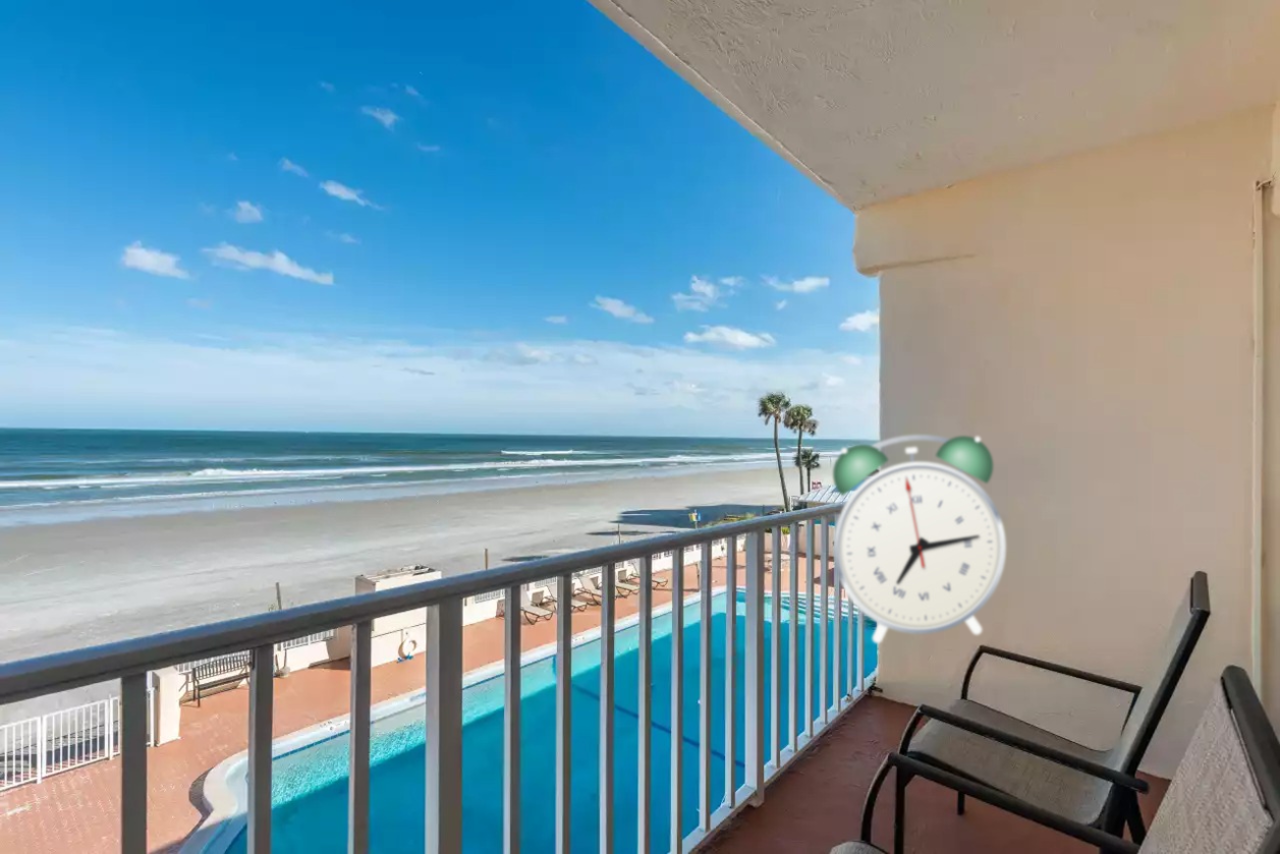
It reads 7:13:59
